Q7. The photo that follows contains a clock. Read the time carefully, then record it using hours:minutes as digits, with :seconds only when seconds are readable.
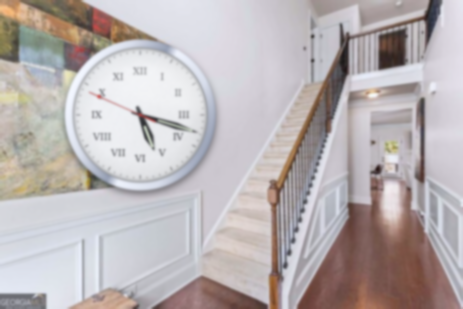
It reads 5:17:49
